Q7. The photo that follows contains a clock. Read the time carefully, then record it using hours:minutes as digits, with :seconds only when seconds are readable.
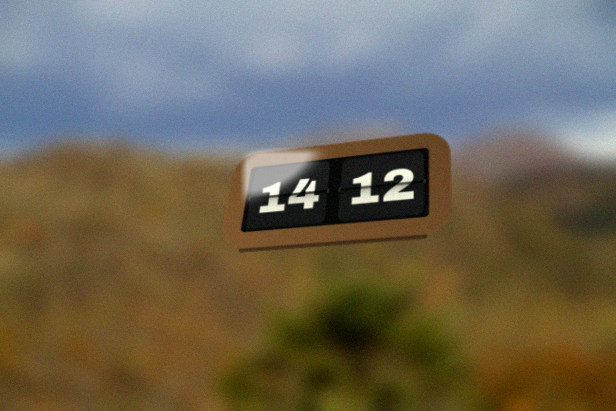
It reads 14:12
